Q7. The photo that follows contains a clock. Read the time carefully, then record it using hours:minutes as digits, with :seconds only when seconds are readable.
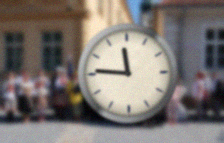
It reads 11:46
